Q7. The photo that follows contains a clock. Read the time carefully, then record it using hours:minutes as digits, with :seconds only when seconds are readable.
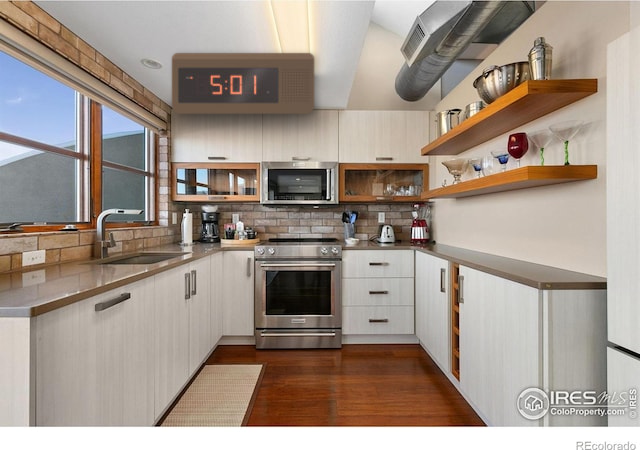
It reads 5:01
